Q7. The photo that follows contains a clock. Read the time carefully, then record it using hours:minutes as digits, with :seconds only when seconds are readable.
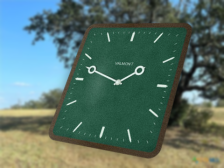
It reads 1:48
